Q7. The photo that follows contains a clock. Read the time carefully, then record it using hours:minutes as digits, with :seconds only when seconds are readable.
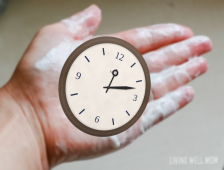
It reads 12:12
